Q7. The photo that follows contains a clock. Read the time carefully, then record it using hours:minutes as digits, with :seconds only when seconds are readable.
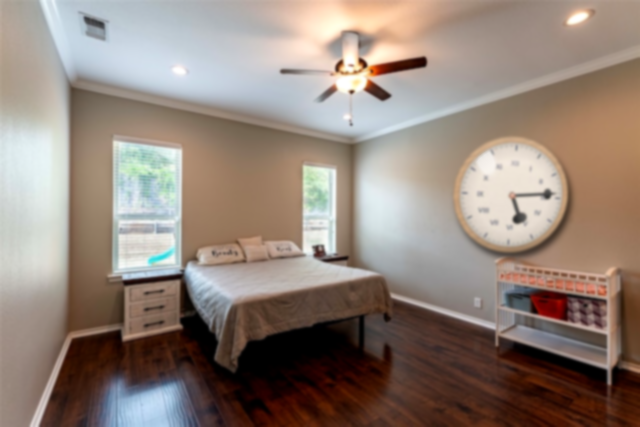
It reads 5:14
